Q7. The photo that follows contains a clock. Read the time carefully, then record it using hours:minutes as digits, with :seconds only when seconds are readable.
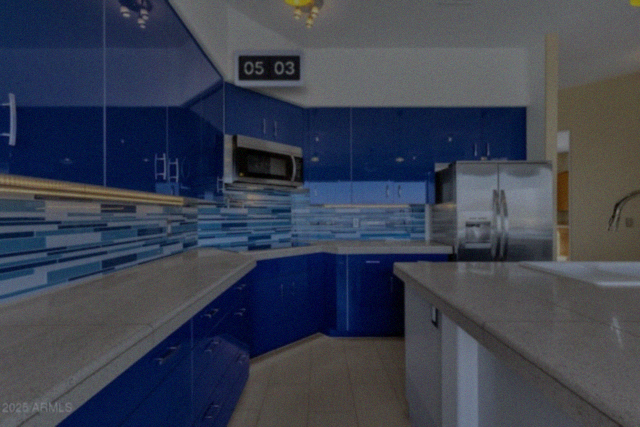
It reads 5:03
